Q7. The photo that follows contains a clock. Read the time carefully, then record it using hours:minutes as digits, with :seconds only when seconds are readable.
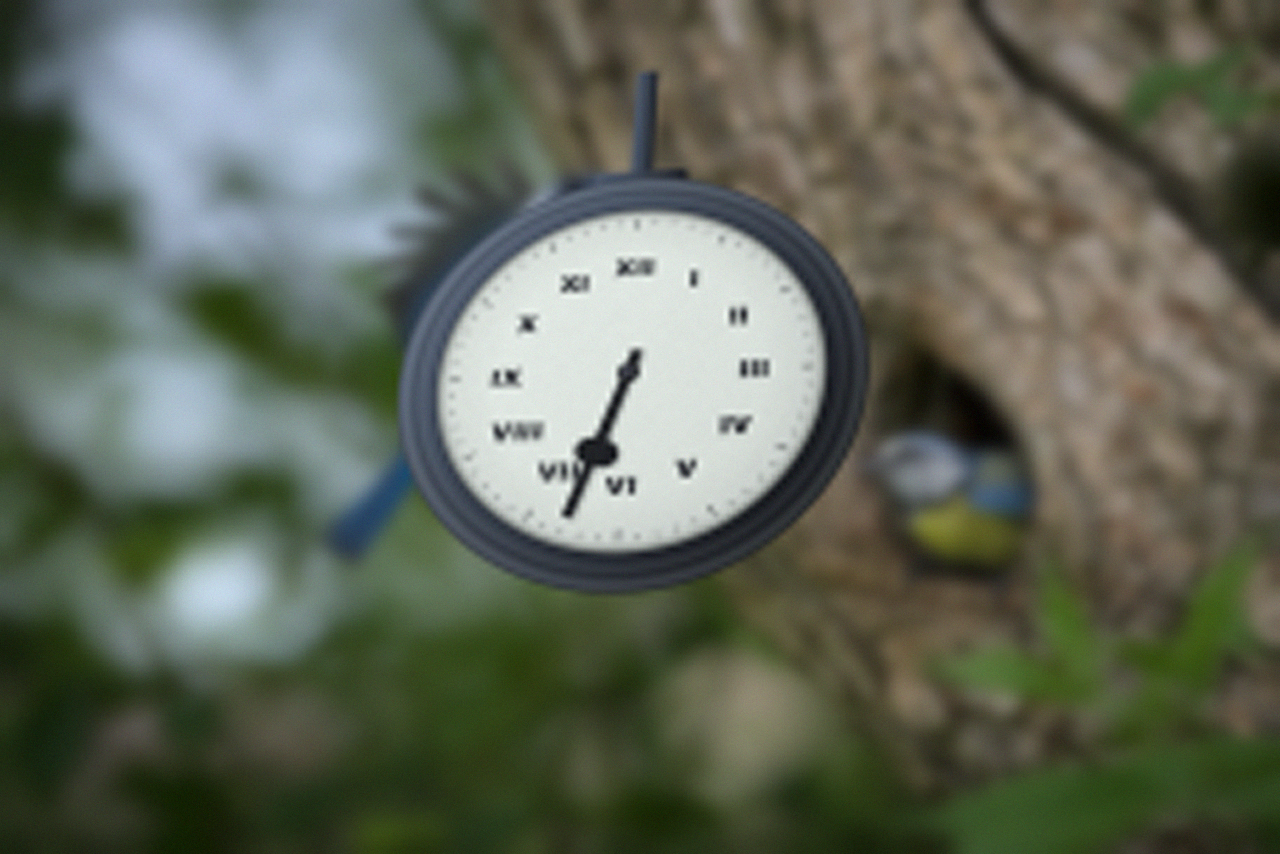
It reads 6:33
